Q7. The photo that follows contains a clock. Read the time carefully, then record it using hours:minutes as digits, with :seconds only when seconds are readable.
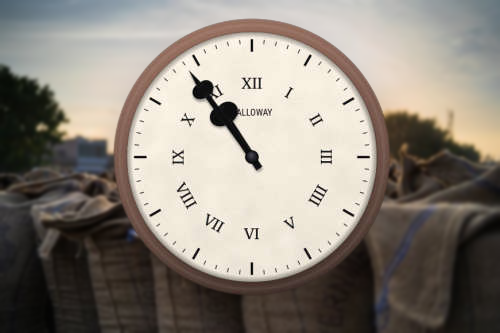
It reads 10:54
